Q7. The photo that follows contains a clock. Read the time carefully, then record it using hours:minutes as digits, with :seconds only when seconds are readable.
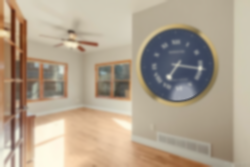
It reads 7:17
